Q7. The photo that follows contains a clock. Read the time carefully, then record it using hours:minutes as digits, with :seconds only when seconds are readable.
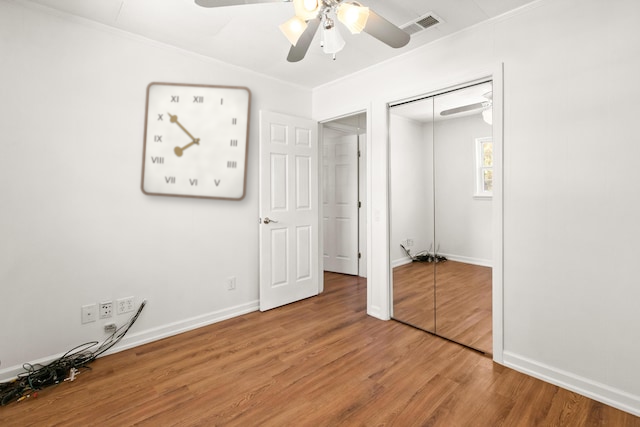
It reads 7:52
